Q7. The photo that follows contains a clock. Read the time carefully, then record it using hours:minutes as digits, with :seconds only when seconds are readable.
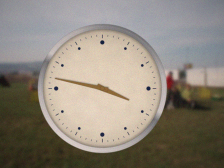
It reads 3:47
